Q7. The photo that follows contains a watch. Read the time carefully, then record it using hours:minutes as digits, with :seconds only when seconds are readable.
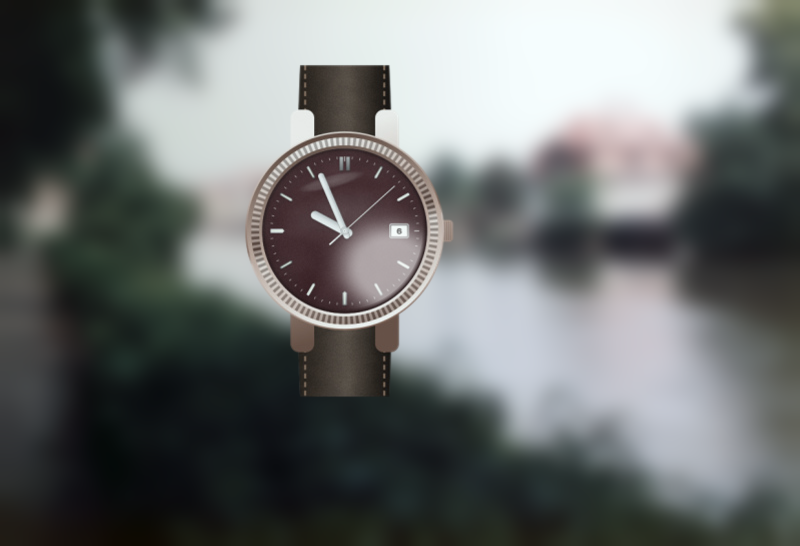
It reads 9:56:08
